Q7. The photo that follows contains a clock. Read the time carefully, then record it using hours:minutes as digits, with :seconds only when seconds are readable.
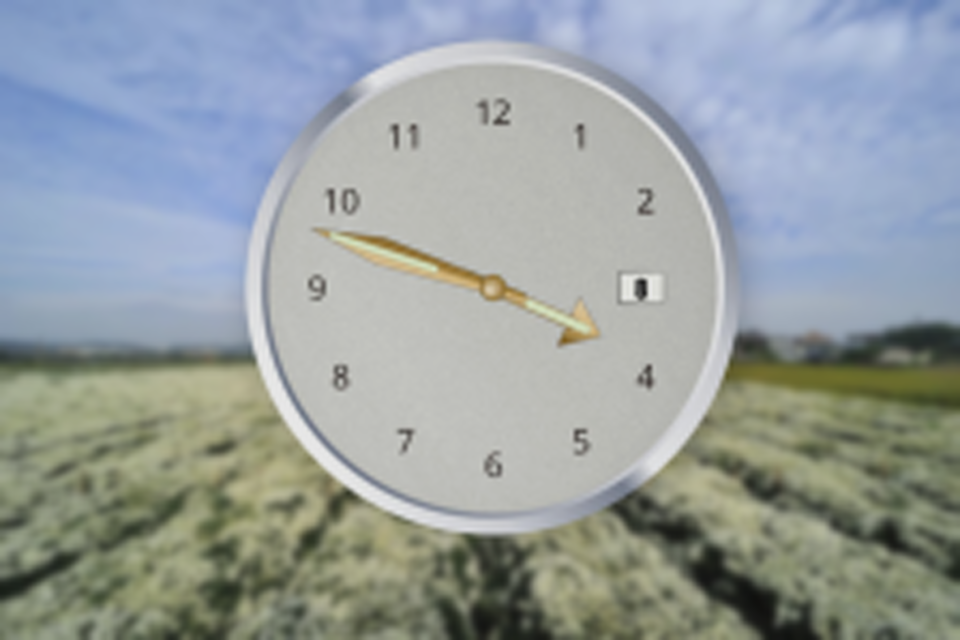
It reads 3:48
